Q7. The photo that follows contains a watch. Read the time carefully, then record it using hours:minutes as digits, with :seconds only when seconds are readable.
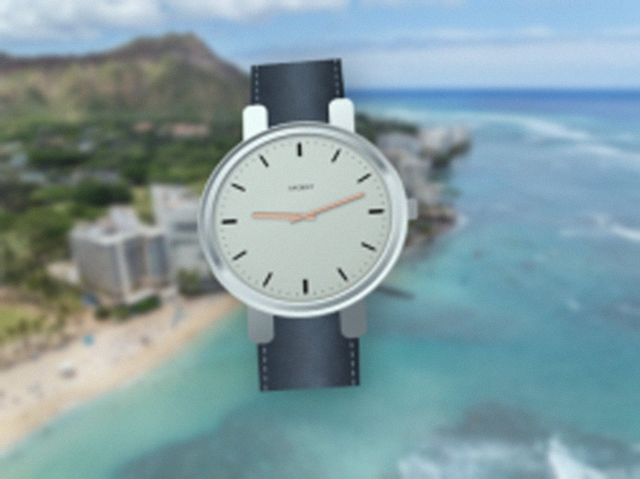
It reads 9:12
